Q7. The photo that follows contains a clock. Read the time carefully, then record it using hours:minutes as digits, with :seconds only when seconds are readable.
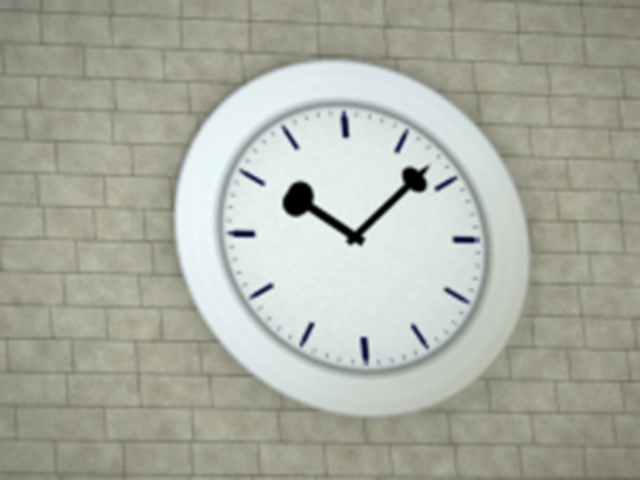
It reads 10:08
